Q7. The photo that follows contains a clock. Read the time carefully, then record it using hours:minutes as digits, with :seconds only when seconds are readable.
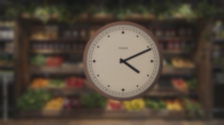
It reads 4:11
